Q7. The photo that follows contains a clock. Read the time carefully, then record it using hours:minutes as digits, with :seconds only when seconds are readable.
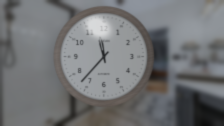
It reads 11:37
